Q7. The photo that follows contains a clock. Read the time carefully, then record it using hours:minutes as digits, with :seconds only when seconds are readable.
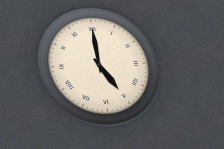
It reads 5:00
